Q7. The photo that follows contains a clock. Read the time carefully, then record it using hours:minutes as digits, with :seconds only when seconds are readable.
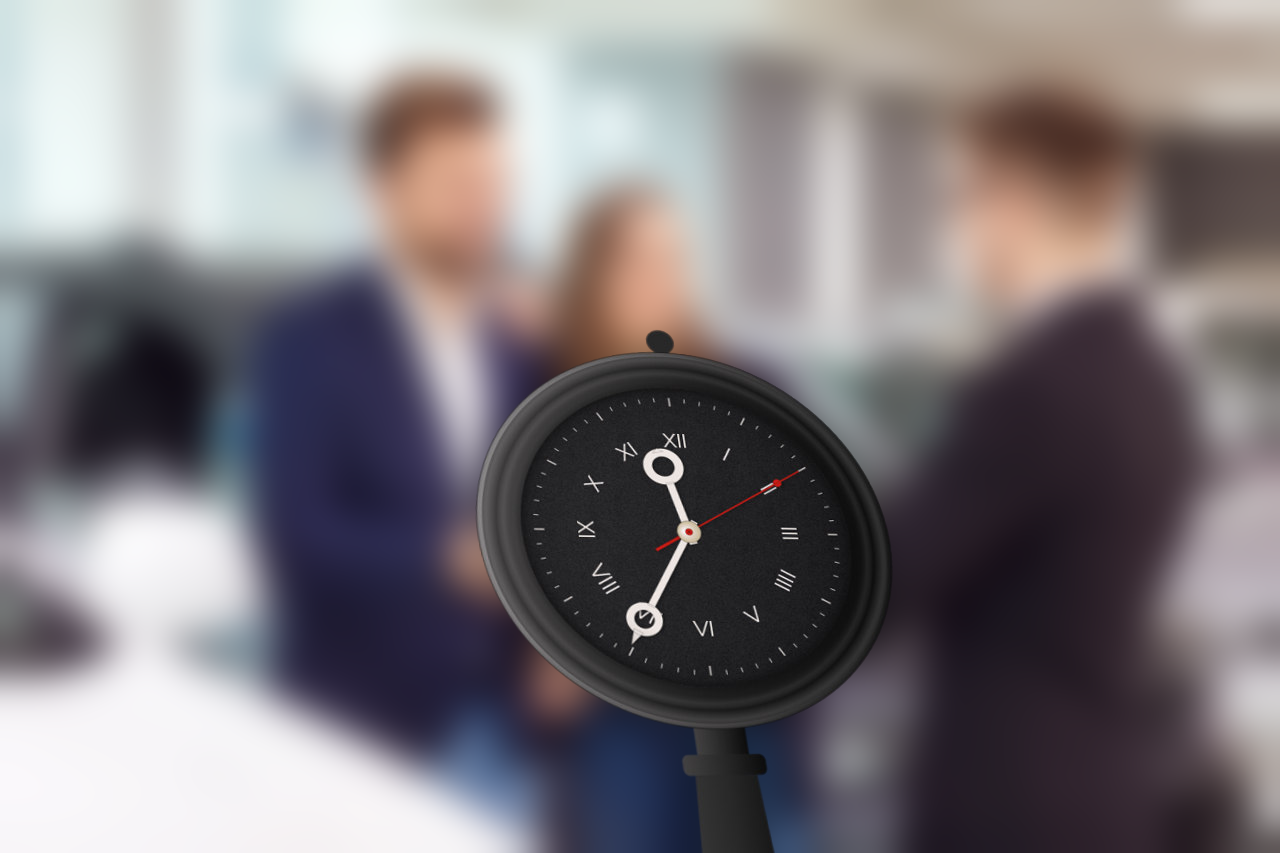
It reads 11:35:10
